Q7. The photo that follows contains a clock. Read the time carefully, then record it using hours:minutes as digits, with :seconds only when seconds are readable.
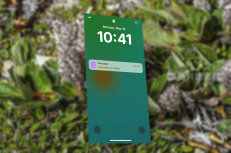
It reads 10:41
